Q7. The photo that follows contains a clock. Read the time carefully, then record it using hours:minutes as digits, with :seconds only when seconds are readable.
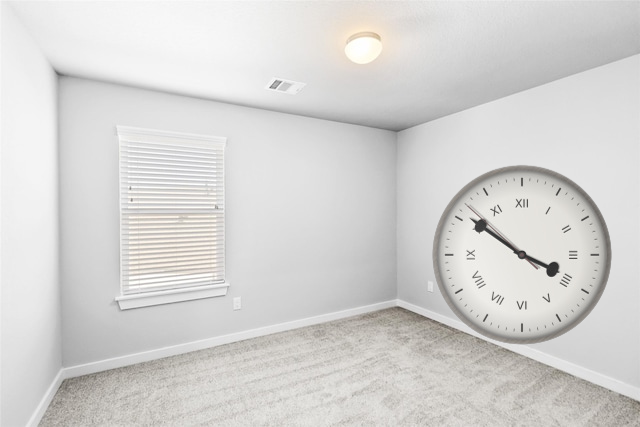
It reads 3:50:52
